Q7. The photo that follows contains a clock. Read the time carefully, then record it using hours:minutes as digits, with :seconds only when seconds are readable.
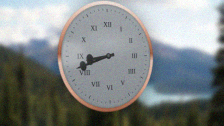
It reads 8:42
